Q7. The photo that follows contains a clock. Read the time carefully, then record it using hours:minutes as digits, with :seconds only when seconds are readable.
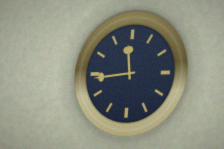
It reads 11:44
